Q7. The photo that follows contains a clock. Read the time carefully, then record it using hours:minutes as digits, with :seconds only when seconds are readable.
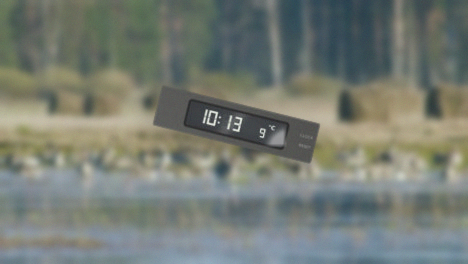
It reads 10:13
